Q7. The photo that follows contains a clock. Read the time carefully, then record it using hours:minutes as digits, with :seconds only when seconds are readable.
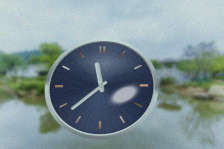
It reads 11:38
